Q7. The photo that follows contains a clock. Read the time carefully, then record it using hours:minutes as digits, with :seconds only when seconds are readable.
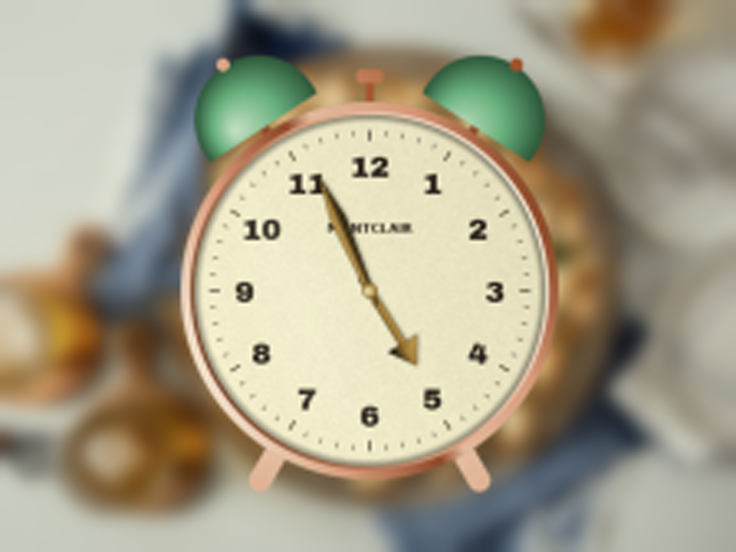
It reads 4:56
